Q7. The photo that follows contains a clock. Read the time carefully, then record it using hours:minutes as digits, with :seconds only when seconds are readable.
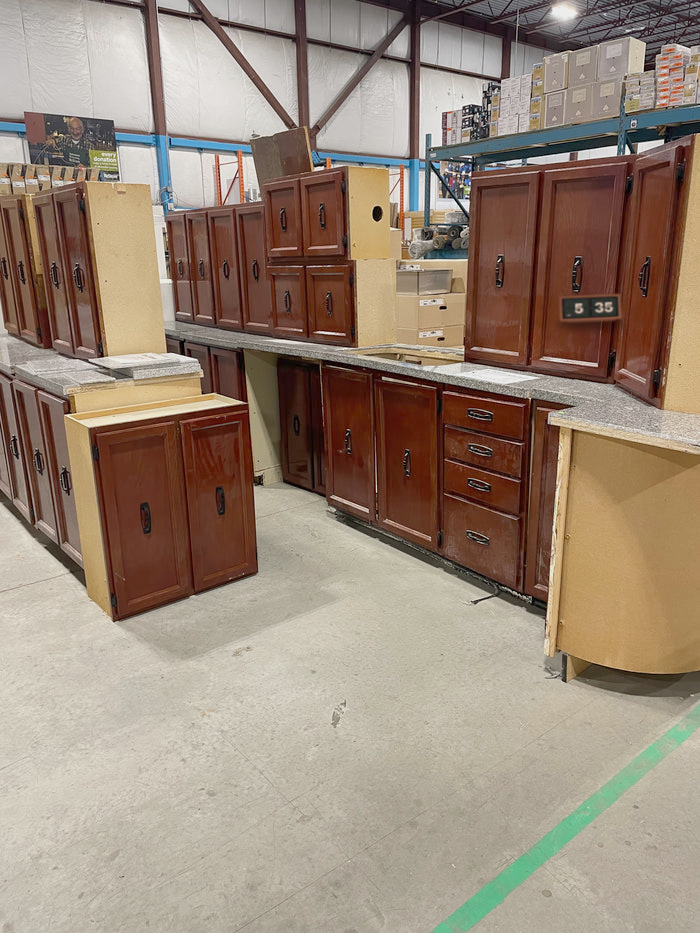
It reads 5:35
